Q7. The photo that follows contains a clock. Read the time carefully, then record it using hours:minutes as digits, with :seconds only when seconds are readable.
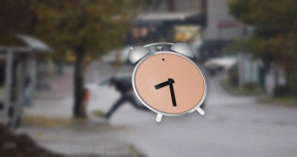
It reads 8:31
